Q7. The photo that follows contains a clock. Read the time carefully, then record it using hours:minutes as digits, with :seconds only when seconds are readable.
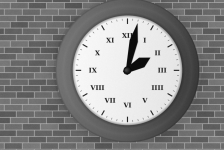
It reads 2:02
